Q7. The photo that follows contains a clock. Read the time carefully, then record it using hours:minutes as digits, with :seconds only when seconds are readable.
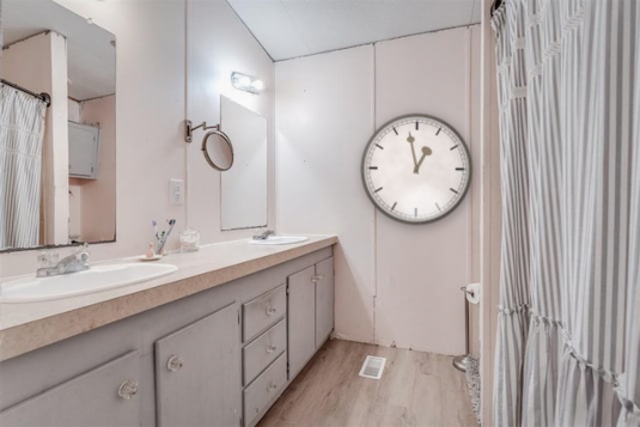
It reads 12:58
